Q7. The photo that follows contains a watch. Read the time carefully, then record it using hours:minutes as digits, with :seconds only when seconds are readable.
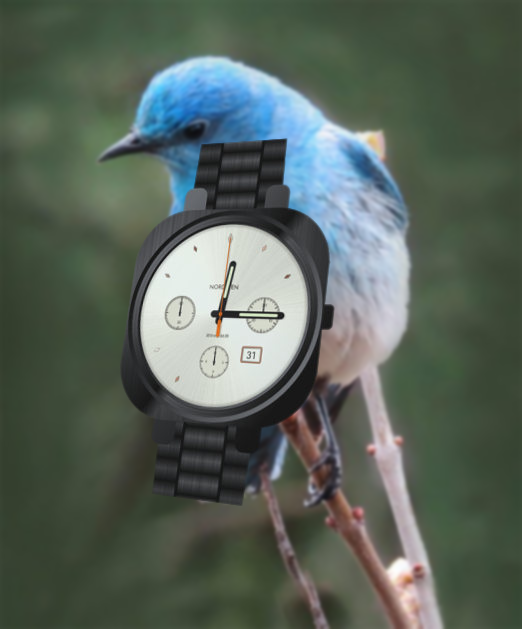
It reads 12:15
